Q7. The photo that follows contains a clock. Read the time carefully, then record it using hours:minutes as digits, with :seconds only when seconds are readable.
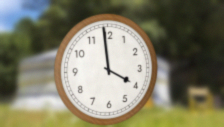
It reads 3:59
